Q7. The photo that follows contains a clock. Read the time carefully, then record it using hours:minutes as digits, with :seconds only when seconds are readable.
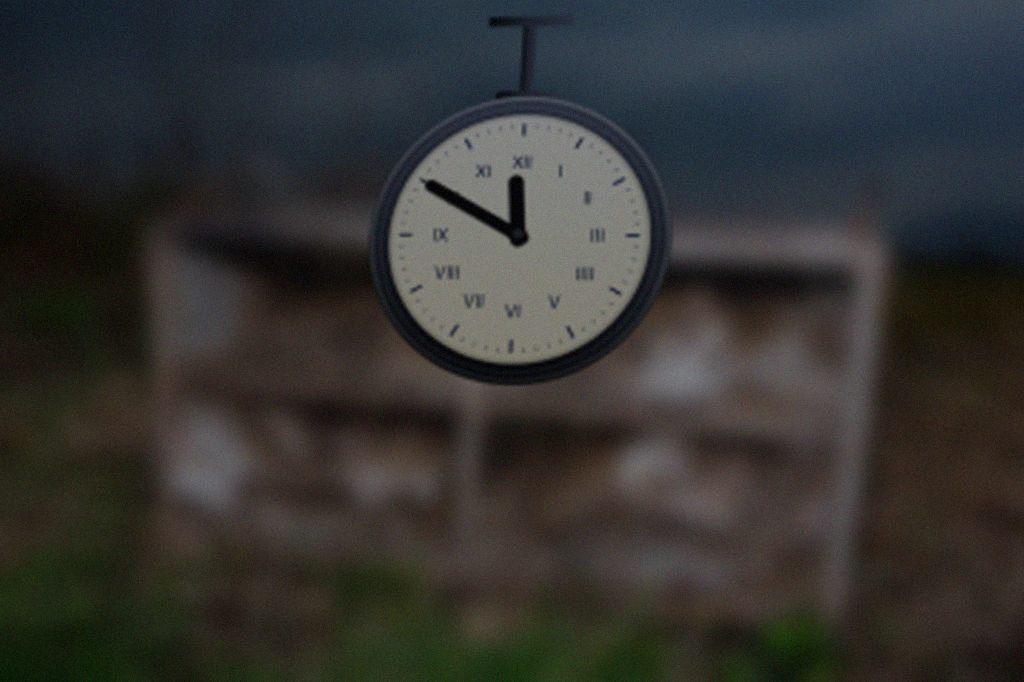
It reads 11:50
